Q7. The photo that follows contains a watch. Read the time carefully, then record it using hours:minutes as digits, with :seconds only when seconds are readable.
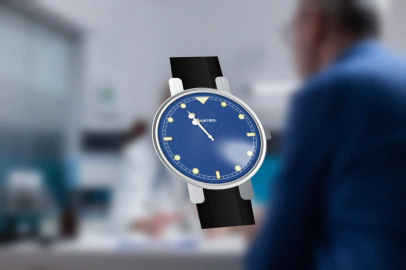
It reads 10:55
